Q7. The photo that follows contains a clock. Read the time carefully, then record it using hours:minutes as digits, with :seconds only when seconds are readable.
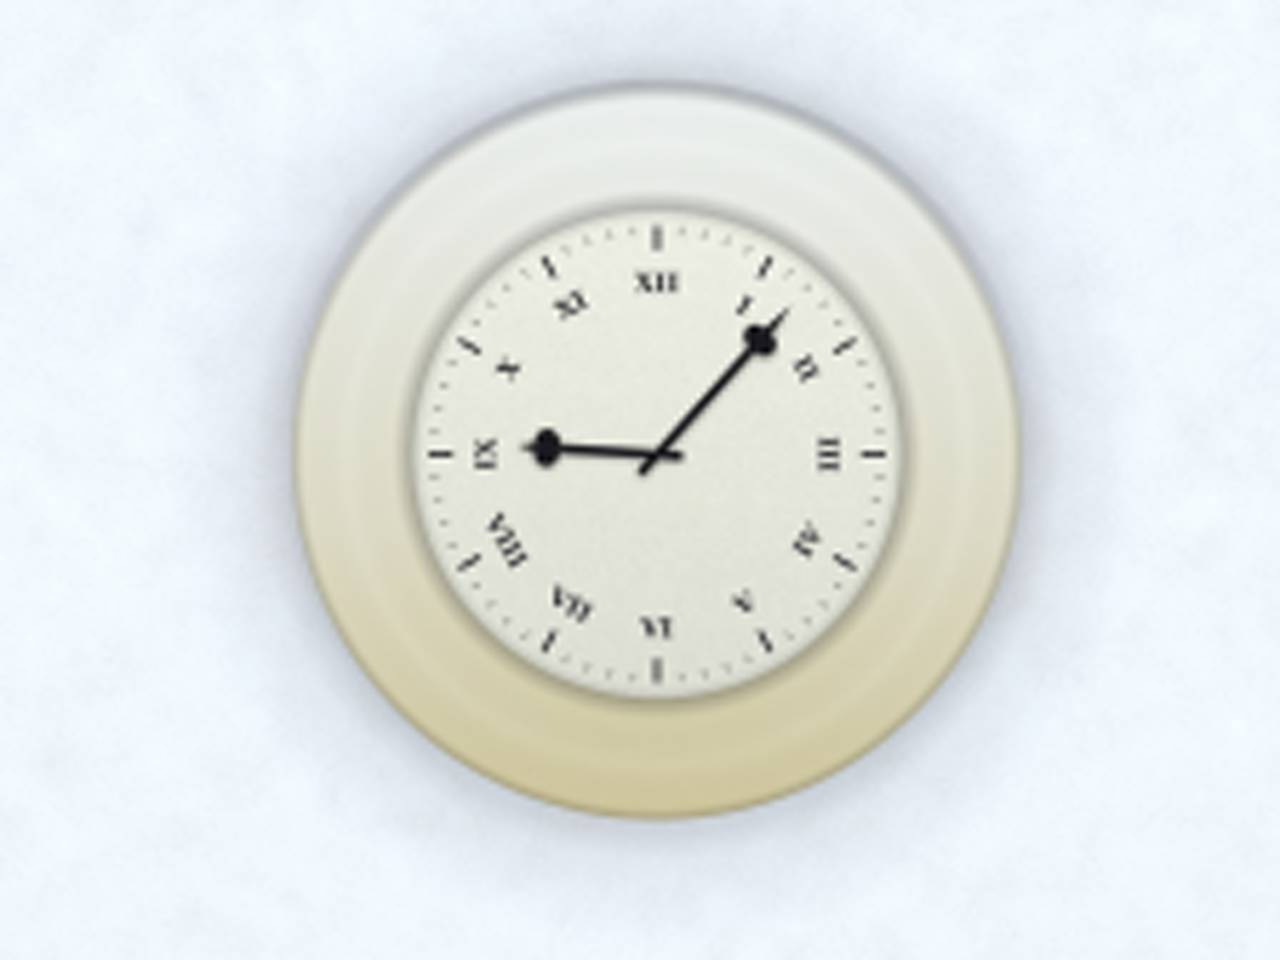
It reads 9:07
